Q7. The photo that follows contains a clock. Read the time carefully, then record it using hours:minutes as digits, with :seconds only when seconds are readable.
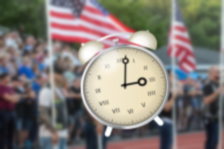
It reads 3:02
